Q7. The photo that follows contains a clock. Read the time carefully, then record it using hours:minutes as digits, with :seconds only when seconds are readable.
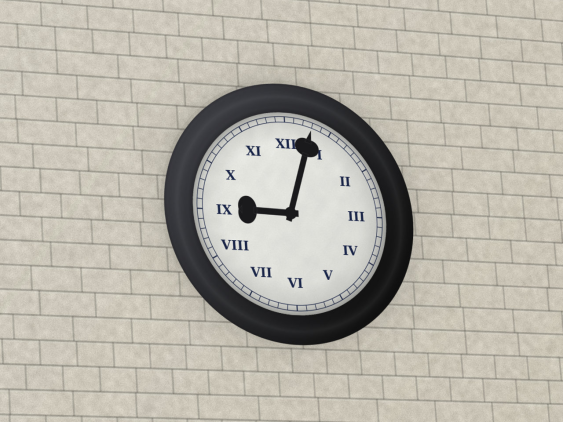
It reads 9:03
